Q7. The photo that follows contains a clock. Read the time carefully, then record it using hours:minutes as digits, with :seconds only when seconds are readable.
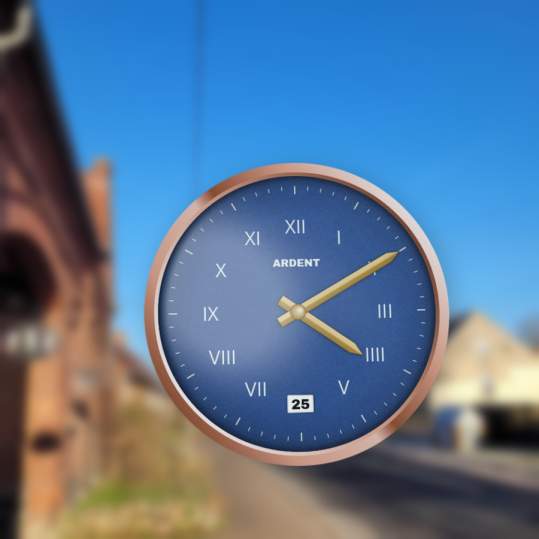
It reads 4:10
